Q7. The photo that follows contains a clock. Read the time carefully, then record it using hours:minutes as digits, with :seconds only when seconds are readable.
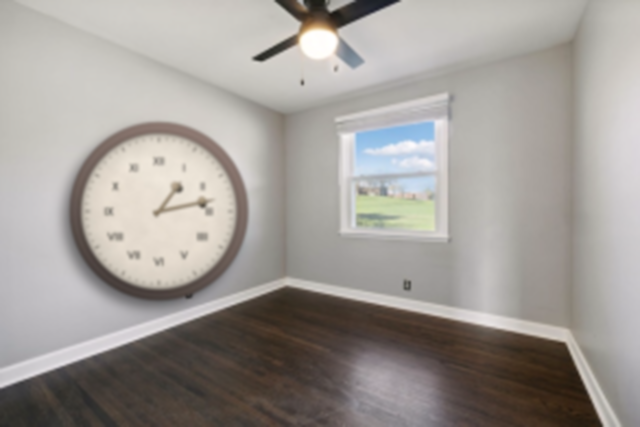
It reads 1:13
